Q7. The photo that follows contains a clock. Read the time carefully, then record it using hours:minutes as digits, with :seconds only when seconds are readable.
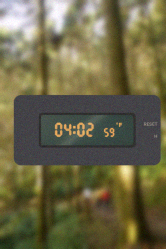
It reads 4:02
